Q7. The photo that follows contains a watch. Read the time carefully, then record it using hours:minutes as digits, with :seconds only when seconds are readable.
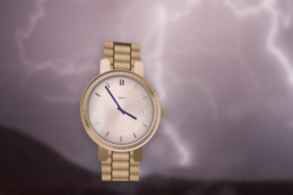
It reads 3:54
